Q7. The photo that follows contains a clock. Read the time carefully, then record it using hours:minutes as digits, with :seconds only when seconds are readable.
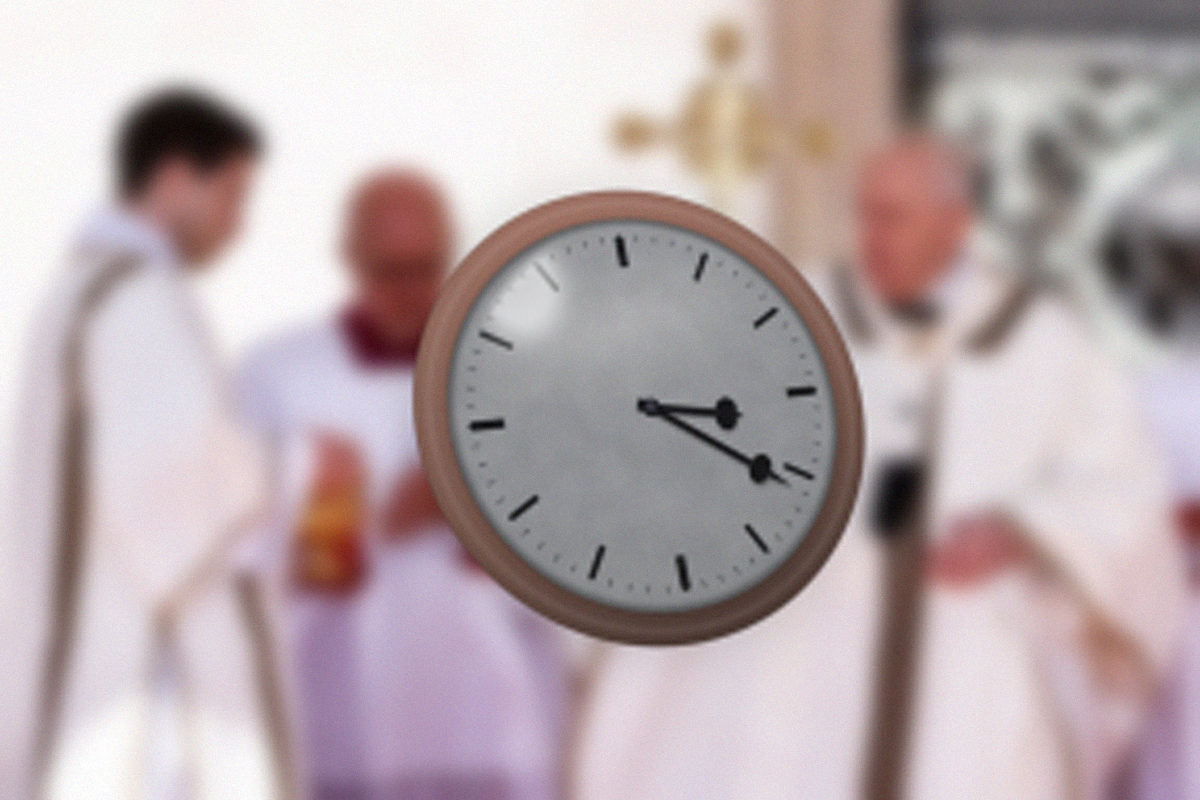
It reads 3:21
